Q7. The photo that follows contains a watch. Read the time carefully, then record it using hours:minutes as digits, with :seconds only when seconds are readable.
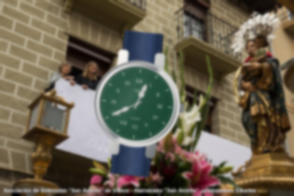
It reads 12:40
